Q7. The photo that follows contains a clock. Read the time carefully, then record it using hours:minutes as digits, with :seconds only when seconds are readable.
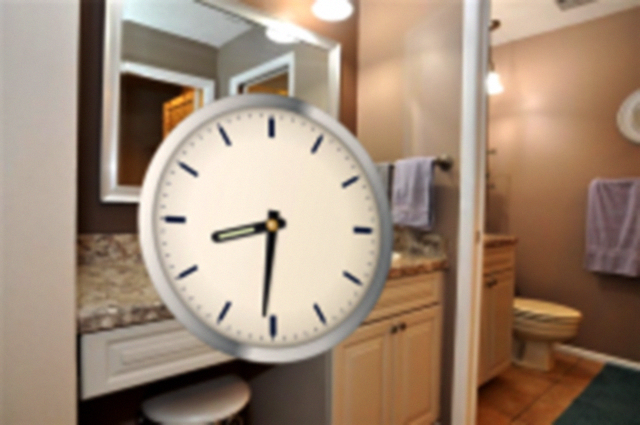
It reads 8:31
